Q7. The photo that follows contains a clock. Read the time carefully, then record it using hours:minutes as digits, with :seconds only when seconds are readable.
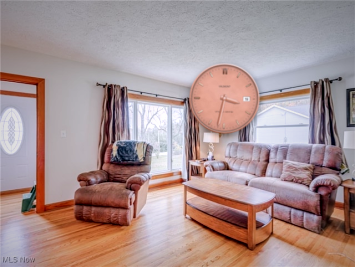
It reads 3:32
